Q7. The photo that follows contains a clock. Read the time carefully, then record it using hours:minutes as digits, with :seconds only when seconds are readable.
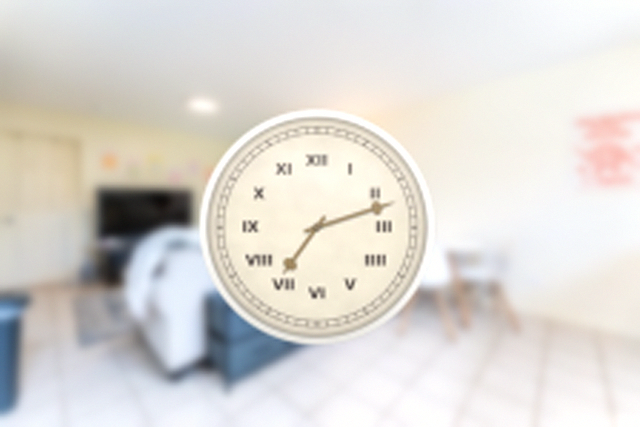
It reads 7:12
